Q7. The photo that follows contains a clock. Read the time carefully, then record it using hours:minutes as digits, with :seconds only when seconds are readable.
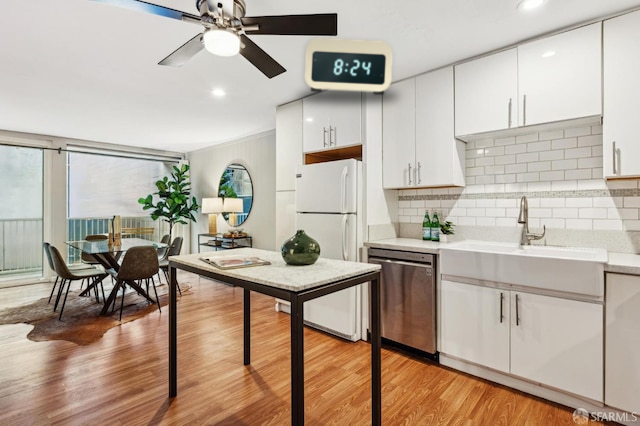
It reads 8:24
